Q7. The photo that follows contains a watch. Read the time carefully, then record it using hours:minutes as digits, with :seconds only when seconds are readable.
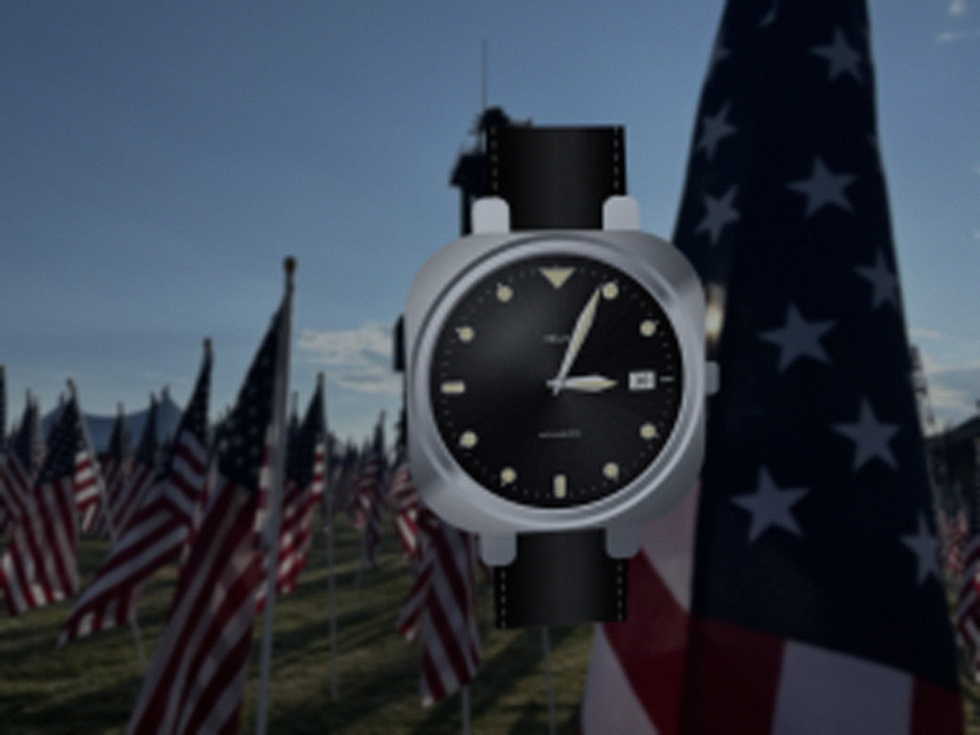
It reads 3:04
